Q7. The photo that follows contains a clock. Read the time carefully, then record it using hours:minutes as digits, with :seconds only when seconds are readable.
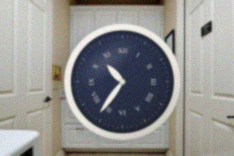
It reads 10:36
